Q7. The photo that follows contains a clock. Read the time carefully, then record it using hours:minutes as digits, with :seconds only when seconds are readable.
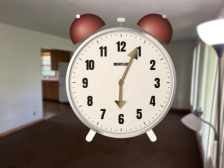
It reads 6:04
